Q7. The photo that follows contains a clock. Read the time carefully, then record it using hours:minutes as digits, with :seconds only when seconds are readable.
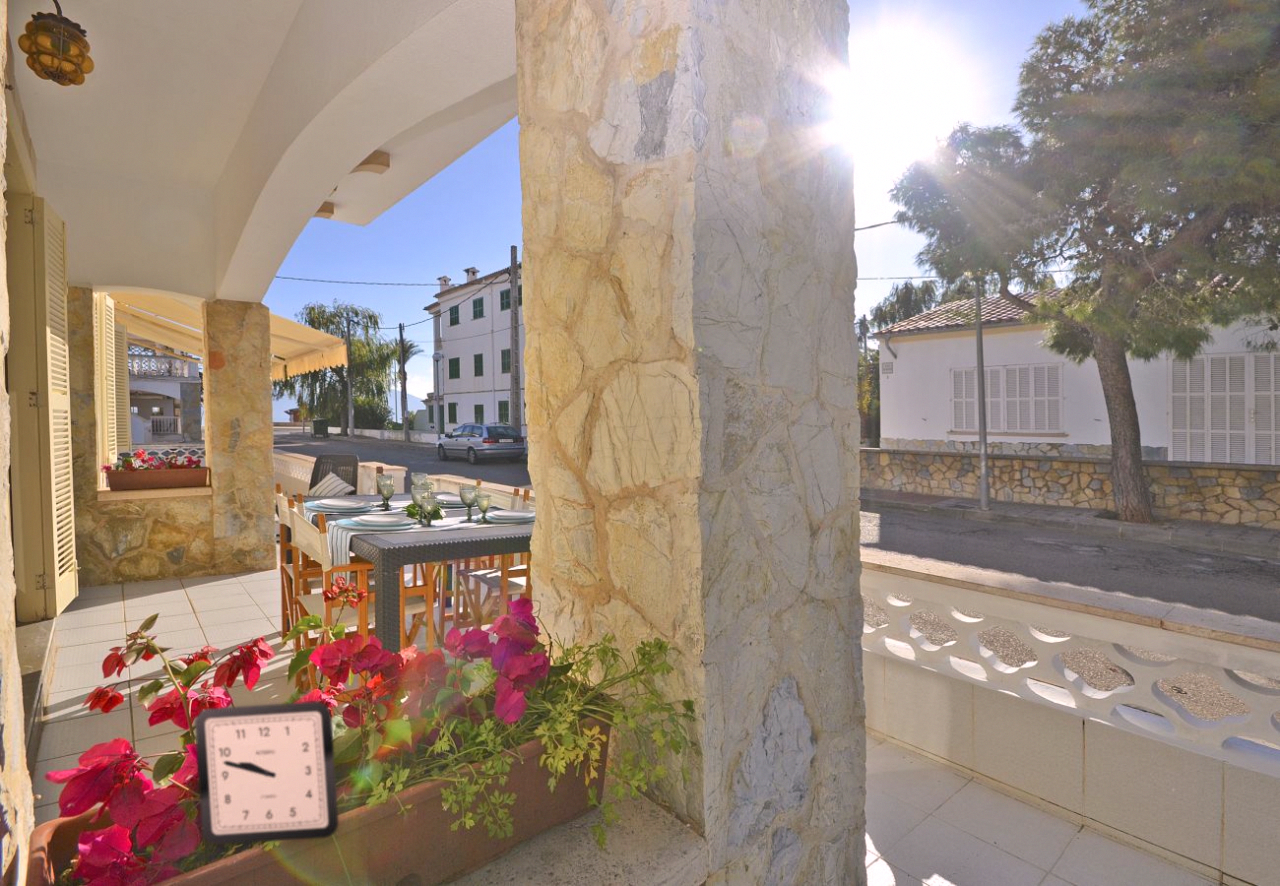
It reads 9:48
